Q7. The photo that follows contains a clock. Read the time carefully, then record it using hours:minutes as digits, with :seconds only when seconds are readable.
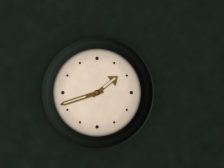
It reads 1:42
